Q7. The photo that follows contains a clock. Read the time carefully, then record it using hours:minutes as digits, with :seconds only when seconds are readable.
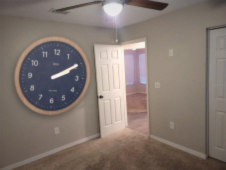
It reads 2:10
